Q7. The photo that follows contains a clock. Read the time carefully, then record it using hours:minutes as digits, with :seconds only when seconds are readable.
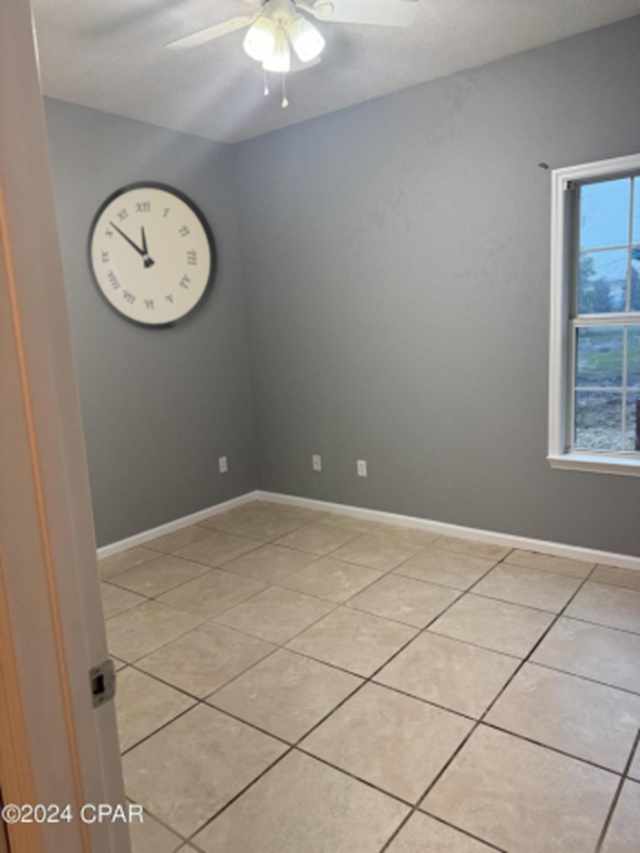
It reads 11:52
